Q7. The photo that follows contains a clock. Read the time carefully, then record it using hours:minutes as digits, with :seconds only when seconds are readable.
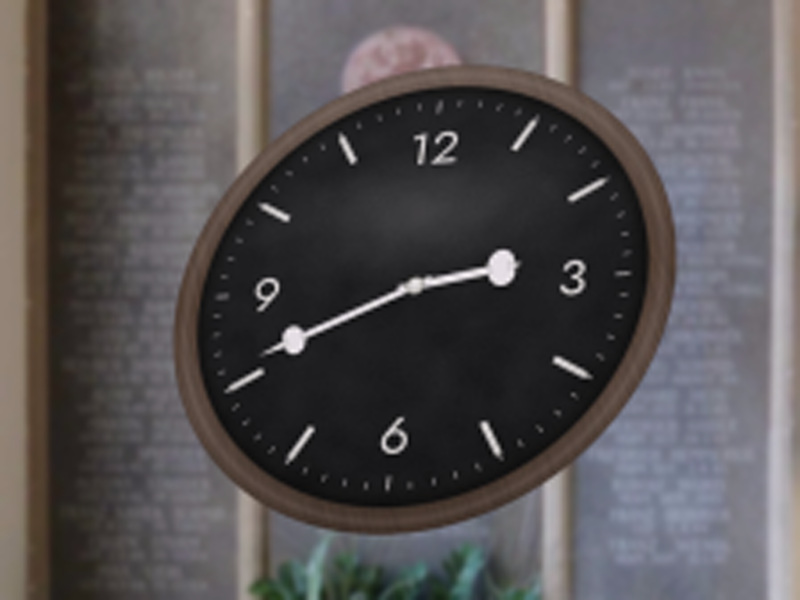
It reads 2:41
